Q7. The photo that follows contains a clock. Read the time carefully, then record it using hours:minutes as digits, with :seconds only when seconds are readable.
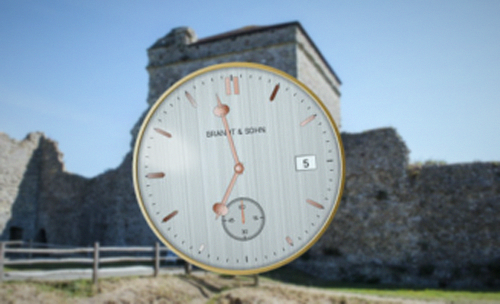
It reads 6:58
